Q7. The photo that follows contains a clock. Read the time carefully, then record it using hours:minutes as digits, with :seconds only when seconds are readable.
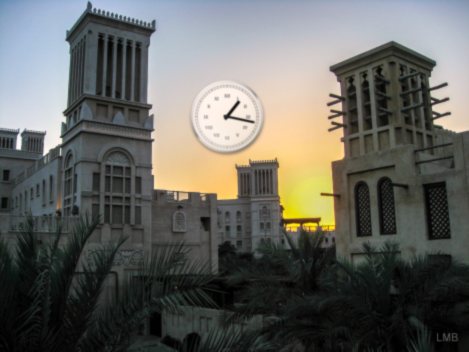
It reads 1:17
